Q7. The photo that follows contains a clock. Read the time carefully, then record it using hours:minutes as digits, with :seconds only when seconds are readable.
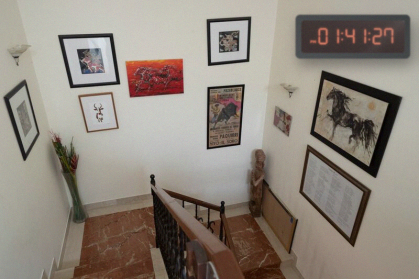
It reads 1:41:27
